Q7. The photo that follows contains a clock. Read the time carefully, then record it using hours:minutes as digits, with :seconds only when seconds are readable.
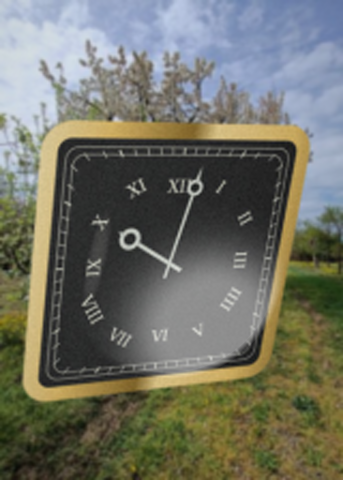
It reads 10:02
